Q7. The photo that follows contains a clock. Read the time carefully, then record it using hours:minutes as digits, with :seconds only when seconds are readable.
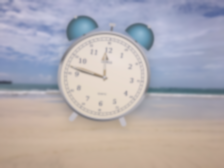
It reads 11:47
